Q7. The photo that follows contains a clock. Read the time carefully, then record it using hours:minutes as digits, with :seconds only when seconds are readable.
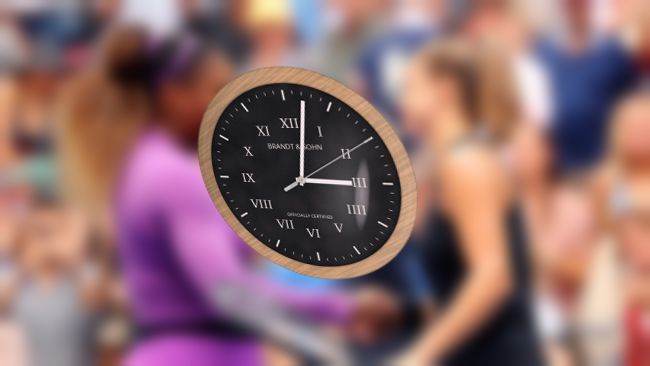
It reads 3:02:10
